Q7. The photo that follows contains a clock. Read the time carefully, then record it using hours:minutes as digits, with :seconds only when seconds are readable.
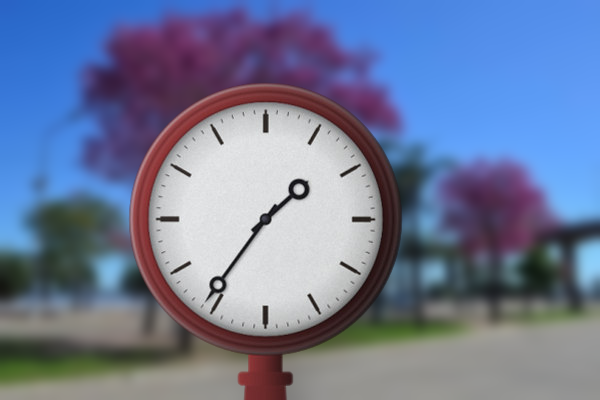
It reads 1:36
